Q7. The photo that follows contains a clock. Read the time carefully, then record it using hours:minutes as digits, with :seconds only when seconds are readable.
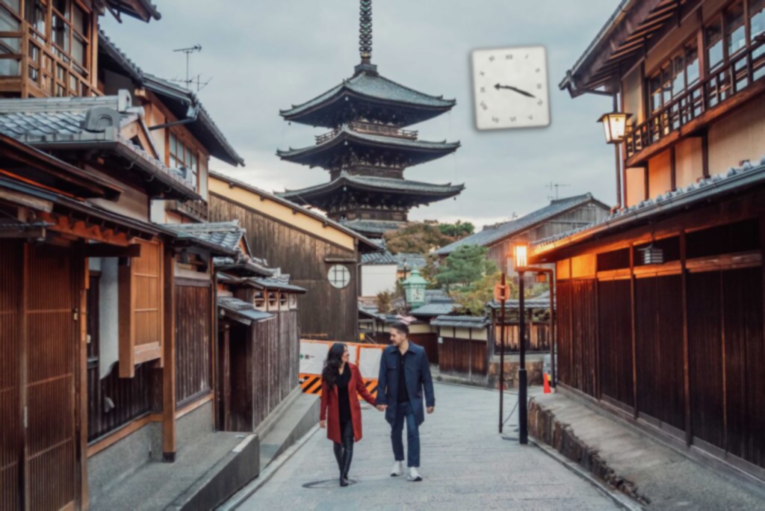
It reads 9:19
